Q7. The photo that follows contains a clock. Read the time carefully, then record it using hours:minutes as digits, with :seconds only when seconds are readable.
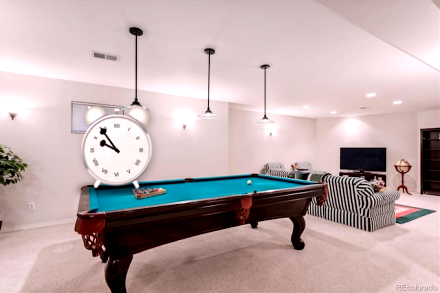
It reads 9:54
